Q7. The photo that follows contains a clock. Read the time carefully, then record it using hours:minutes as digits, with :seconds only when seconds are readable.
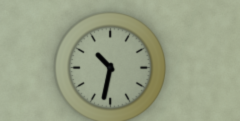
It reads 10:32
